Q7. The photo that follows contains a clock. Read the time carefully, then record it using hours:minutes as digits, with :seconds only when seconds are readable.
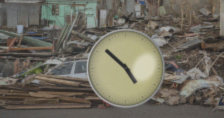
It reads 4:52
